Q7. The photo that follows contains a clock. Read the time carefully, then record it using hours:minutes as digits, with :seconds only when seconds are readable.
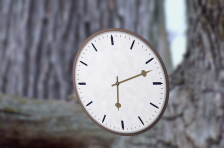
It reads 6:12
